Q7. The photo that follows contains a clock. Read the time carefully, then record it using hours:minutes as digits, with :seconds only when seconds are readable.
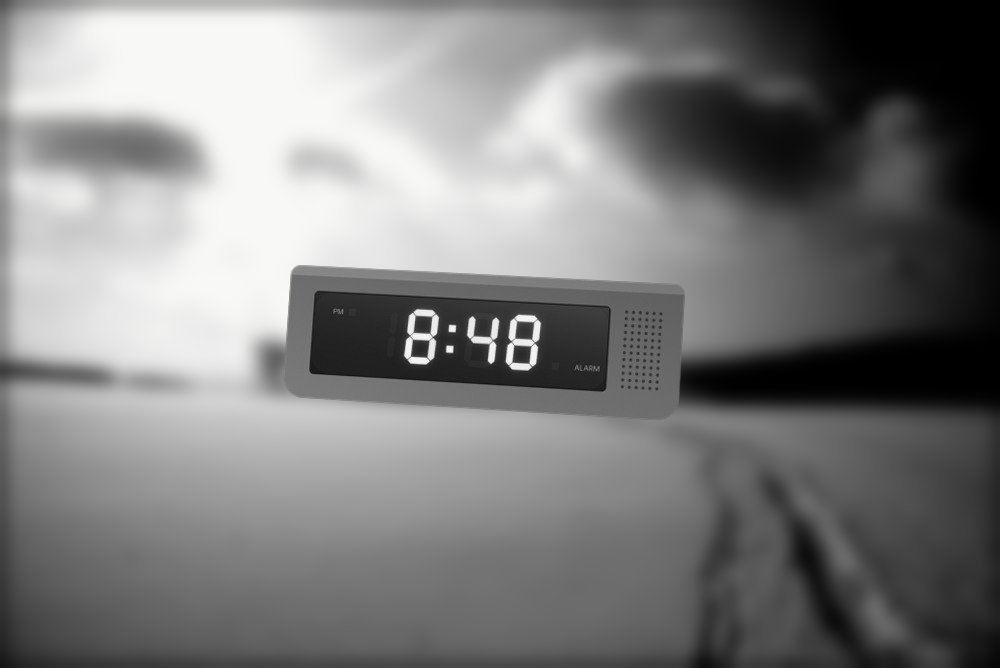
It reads 8:48
